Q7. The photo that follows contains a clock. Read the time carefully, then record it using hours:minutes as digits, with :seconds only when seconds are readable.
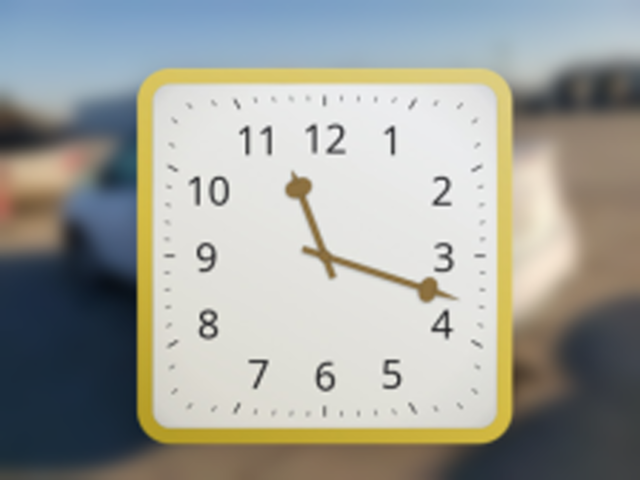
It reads 11:18
